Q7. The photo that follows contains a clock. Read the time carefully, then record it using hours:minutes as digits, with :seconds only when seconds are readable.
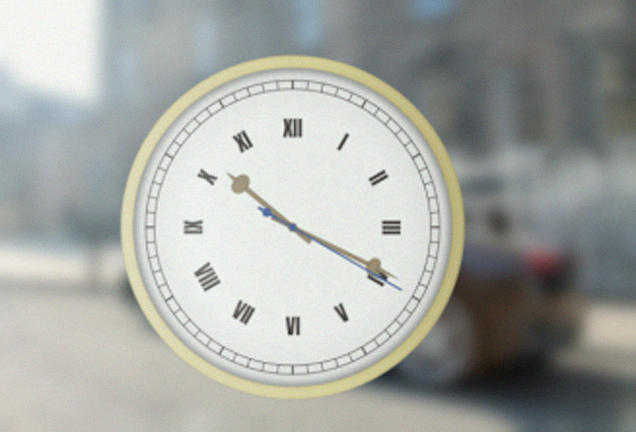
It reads 10:19:20
